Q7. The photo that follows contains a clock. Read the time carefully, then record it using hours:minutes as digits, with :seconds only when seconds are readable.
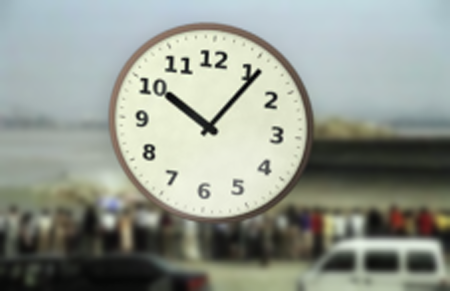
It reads 10:06
